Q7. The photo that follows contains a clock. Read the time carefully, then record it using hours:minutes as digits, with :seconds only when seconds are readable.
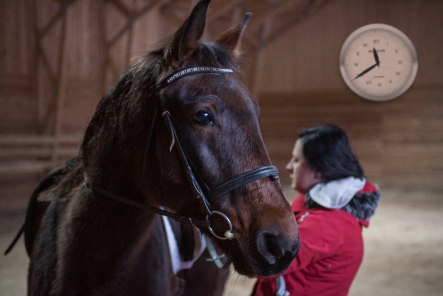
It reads 11:40
